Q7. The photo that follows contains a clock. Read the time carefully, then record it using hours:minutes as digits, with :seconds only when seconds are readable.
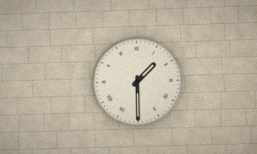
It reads 1:30
